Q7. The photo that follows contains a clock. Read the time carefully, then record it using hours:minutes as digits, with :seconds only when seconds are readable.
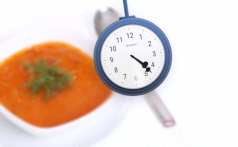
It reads 4:23
